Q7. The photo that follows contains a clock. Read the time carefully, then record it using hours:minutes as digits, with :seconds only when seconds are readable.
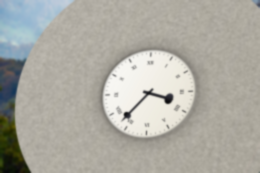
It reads 3:37
